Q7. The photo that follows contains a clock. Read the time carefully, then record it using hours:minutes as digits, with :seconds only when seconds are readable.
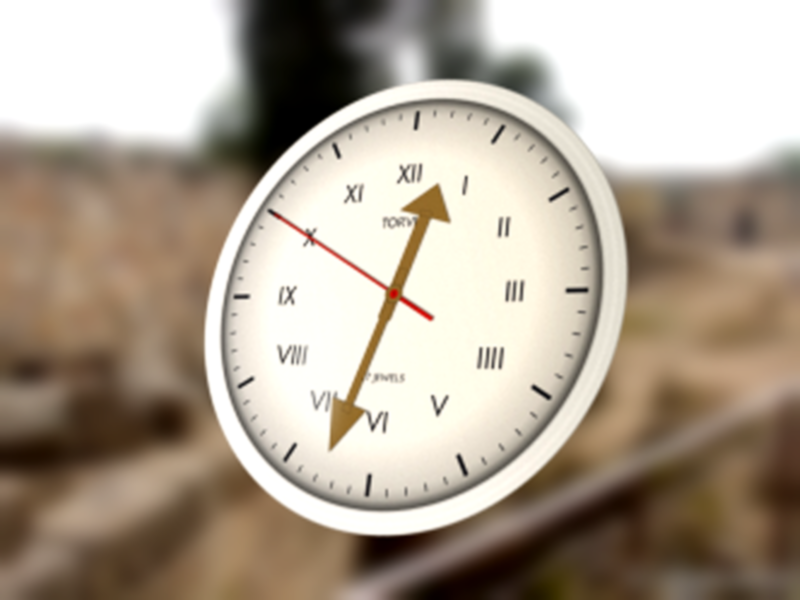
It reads 12:32:50
